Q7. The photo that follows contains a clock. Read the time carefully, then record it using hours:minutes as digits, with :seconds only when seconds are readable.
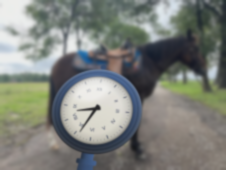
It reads 8:34
